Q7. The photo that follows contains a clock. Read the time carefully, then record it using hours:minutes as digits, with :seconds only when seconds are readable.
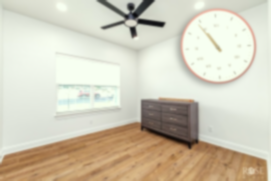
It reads 10:54
